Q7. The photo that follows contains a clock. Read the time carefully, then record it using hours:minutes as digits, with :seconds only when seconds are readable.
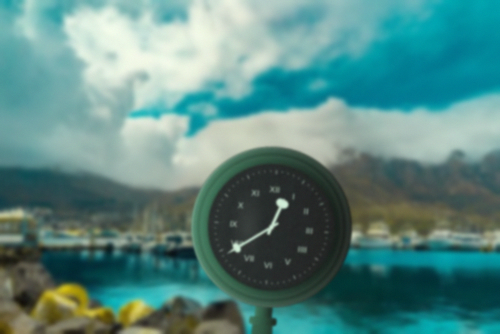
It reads 12:39
